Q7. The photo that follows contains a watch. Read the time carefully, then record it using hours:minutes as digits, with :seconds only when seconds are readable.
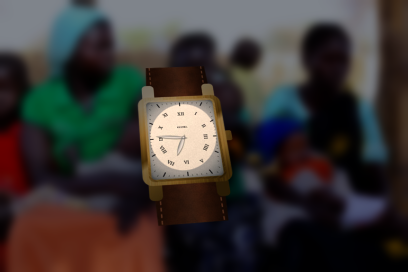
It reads 6:46
